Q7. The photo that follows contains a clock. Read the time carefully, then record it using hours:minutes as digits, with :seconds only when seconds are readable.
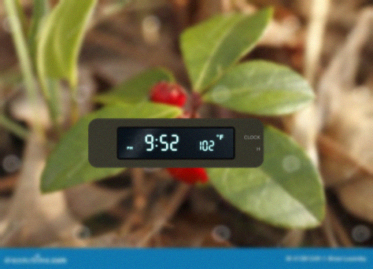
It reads 9:52
